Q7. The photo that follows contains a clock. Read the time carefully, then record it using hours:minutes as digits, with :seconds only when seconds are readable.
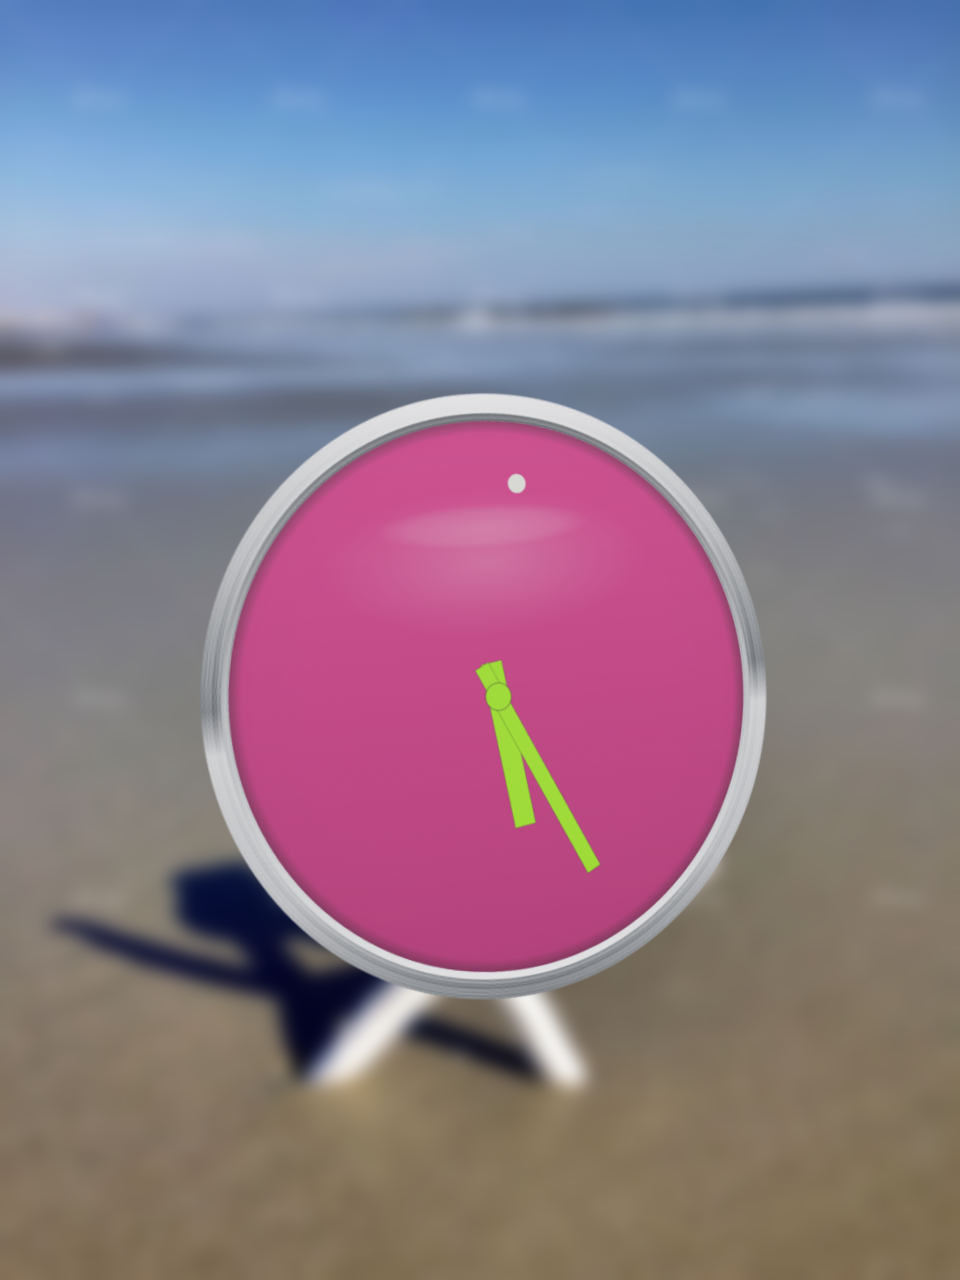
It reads 5:24
